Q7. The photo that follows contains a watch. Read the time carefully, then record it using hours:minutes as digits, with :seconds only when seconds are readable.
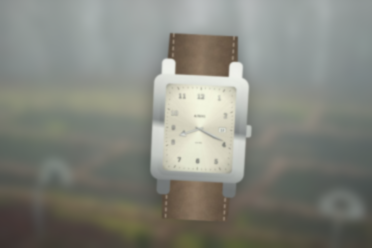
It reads 8:19
